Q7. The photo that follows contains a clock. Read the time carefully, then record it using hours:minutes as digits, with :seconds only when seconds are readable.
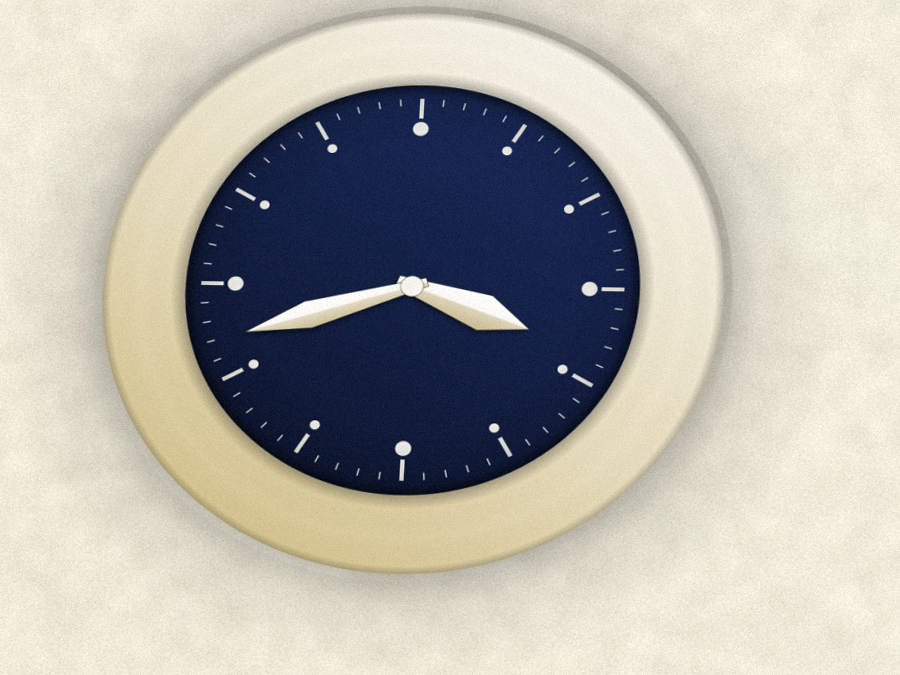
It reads 3:42
